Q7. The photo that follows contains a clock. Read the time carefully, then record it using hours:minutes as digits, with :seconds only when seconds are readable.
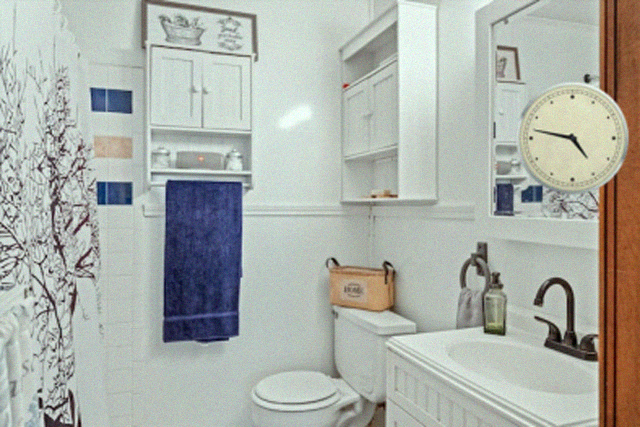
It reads 4:47
